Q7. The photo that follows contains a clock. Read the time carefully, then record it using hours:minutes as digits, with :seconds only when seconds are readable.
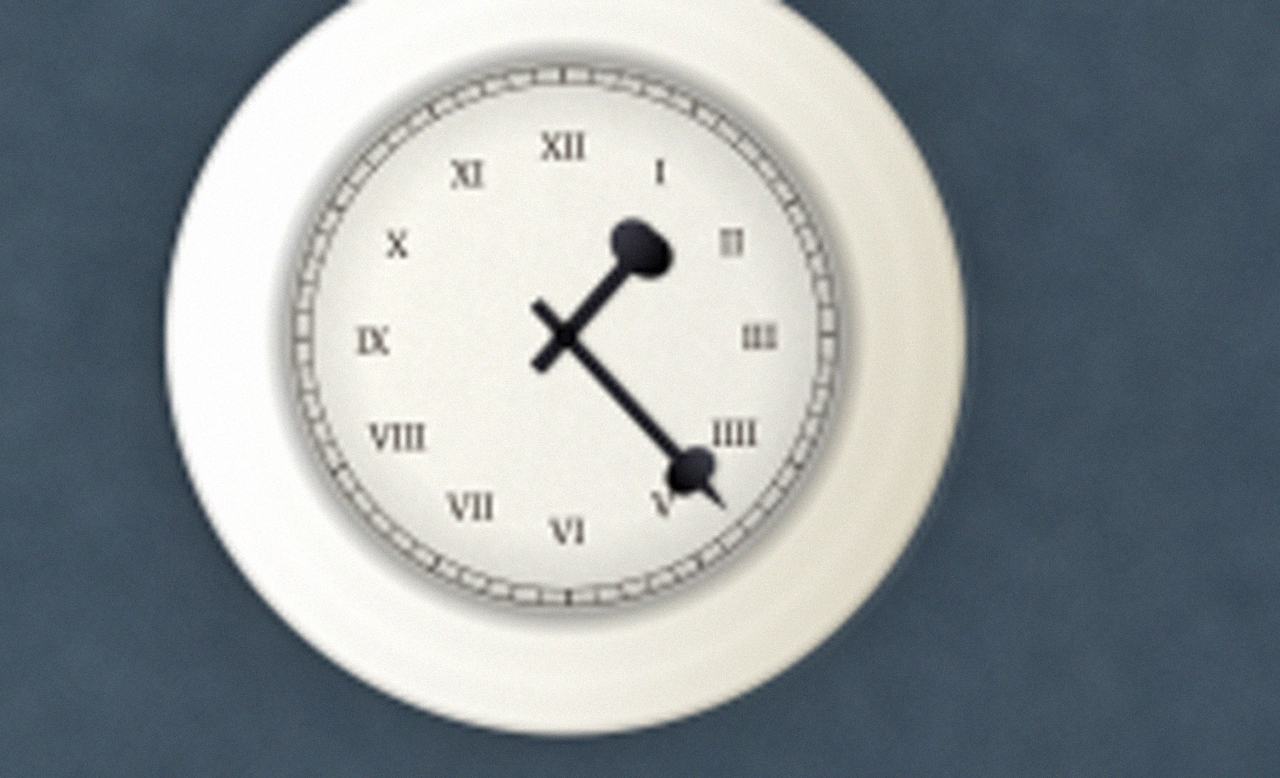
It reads 1:23
